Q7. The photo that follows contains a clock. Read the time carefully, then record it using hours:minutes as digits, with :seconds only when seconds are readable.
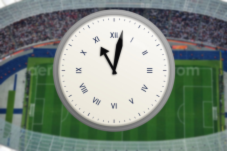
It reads 11:02
